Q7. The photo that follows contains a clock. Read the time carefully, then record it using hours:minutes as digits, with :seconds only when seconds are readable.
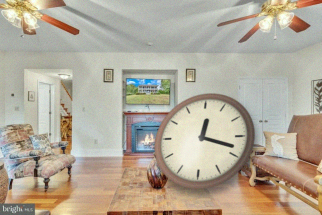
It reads 12:18
